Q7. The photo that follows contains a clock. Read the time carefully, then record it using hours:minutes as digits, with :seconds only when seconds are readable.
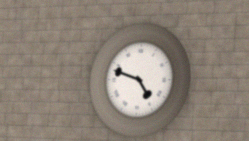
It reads 4:48
